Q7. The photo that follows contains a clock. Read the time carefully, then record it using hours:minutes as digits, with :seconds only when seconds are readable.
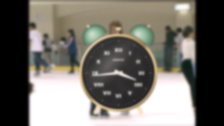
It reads 3:44
